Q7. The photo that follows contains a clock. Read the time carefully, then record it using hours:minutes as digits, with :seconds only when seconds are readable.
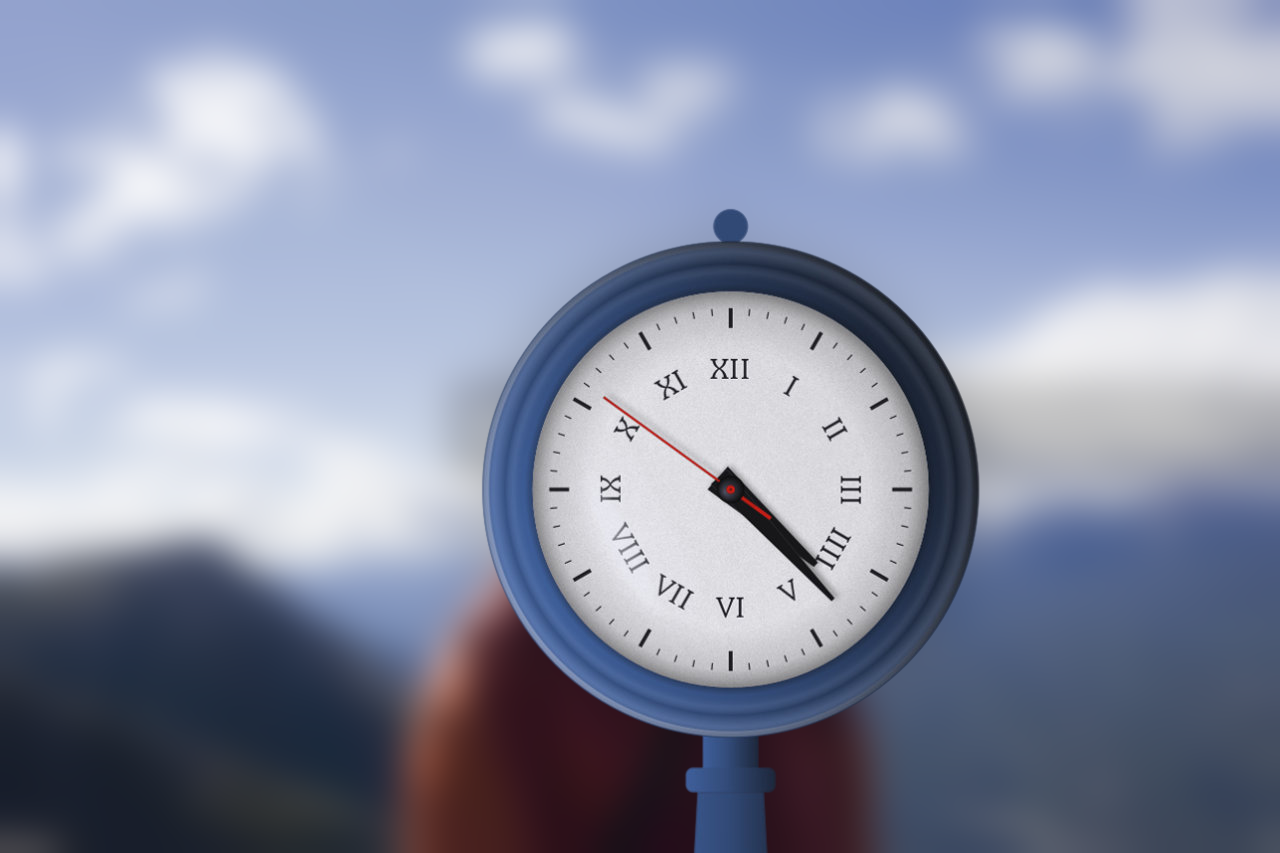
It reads 4:22:51
